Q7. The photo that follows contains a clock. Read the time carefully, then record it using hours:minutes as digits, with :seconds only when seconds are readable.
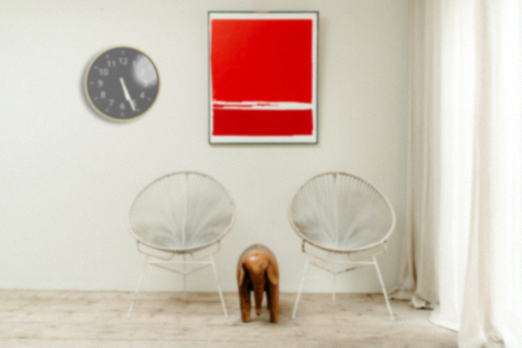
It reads 5:26
